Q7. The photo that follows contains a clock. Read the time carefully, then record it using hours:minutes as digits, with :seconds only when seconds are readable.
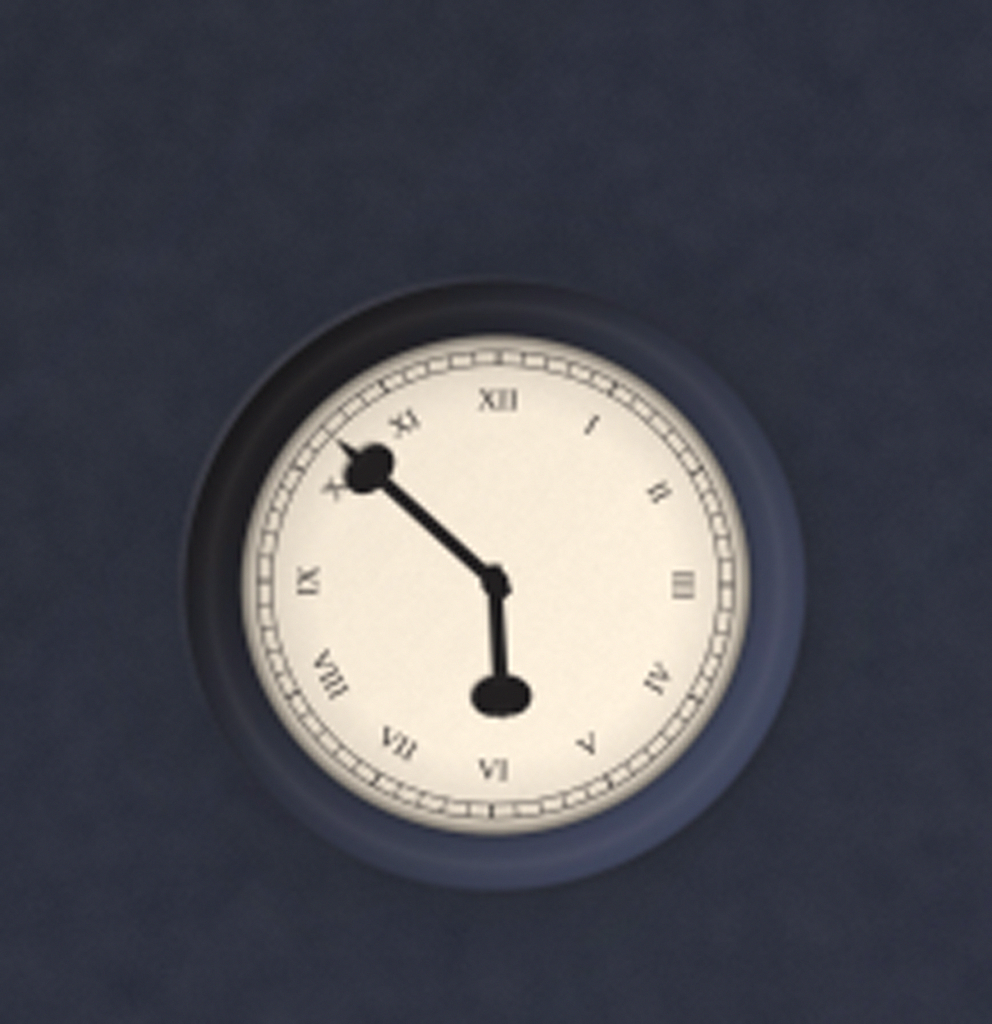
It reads 5:52
